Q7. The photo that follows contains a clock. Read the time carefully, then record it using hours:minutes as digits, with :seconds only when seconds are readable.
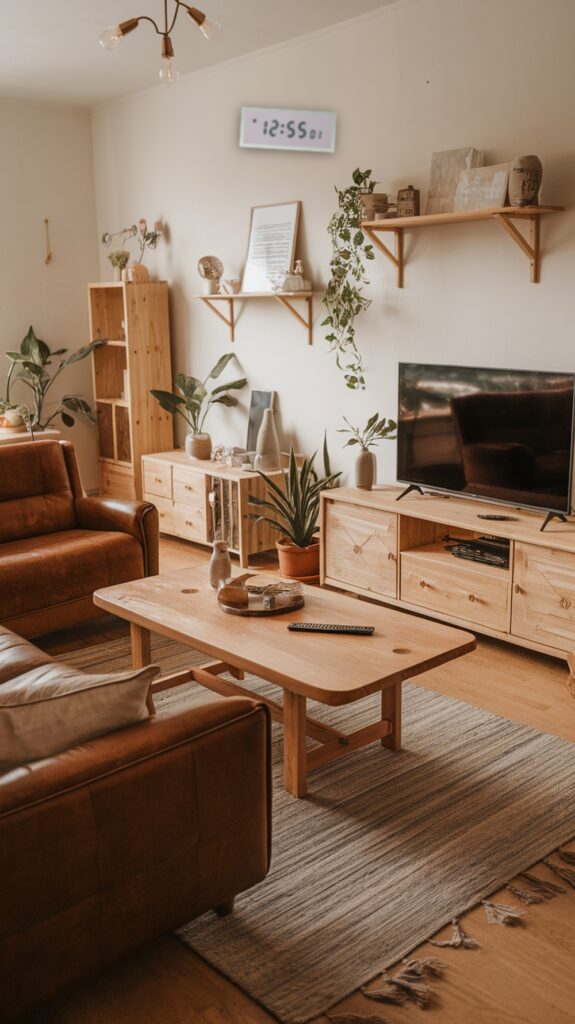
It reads 12:55
